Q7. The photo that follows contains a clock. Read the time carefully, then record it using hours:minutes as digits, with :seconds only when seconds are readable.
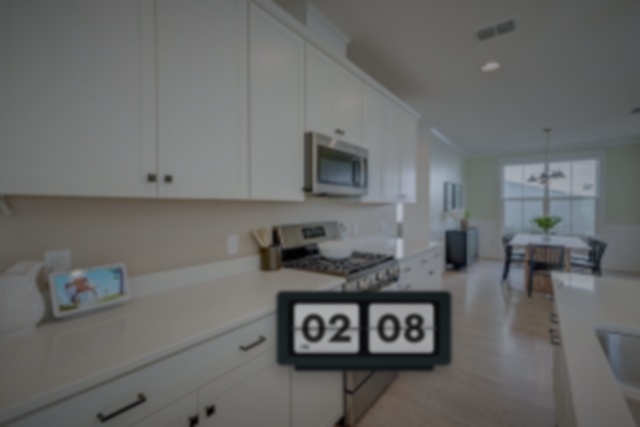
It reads 2:08
